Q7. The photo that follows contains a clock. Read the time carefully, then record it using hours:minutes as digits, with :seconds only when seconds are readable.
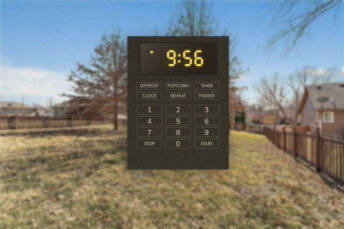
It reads 9:56
